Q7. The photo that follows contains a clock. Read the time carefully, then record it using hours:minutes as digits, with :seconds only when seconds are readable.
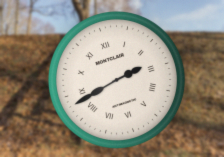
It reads 2:43
